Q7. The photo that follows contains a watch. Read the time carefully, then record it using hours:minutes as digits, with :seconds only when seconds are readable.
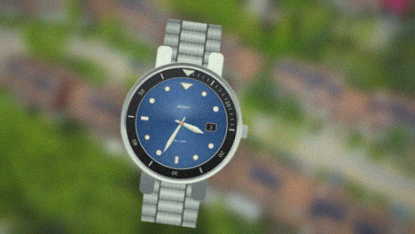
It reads 3:34
